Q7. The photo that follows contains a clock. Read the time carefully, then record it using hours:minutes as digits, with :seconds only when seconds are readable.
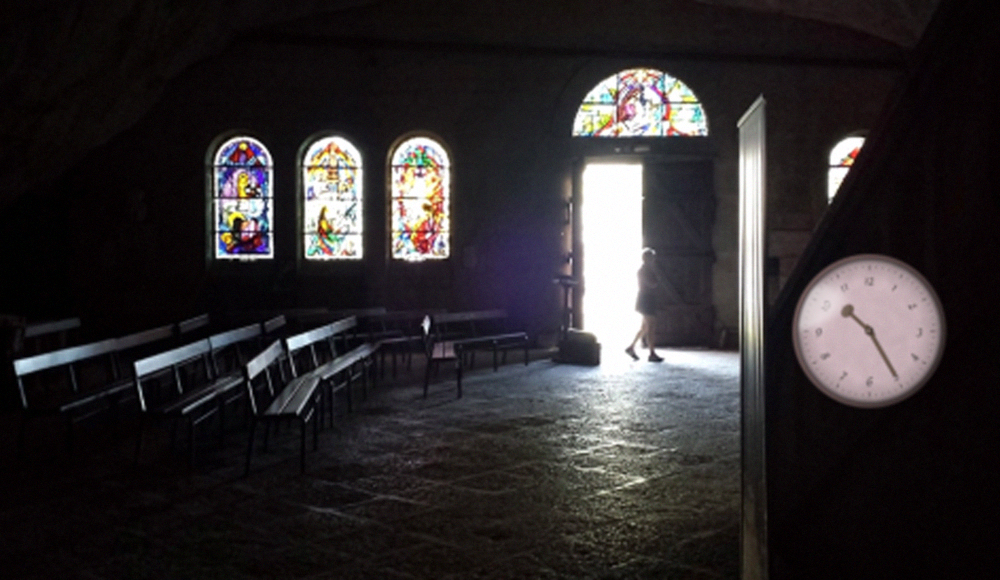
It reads 10:25
